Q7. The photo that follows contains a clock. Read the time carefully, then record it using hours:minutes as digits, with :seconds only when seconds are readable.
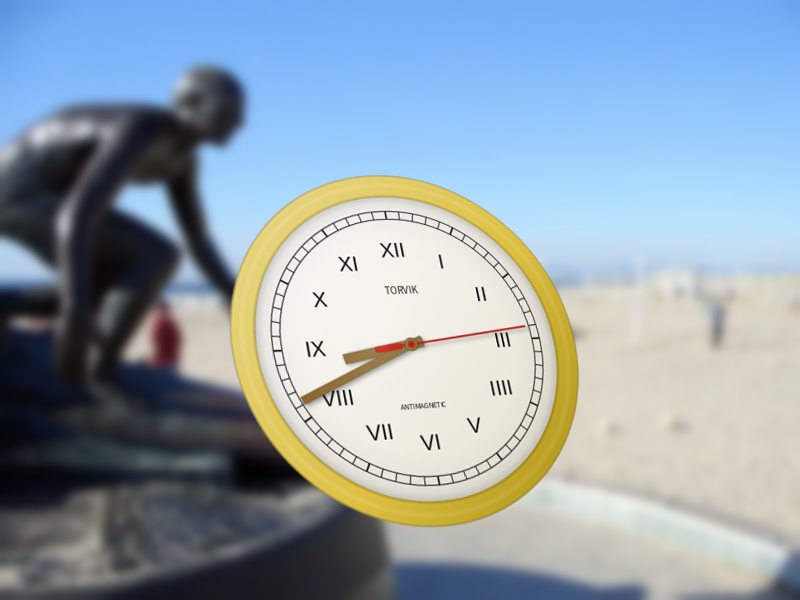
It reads 8:41:14
